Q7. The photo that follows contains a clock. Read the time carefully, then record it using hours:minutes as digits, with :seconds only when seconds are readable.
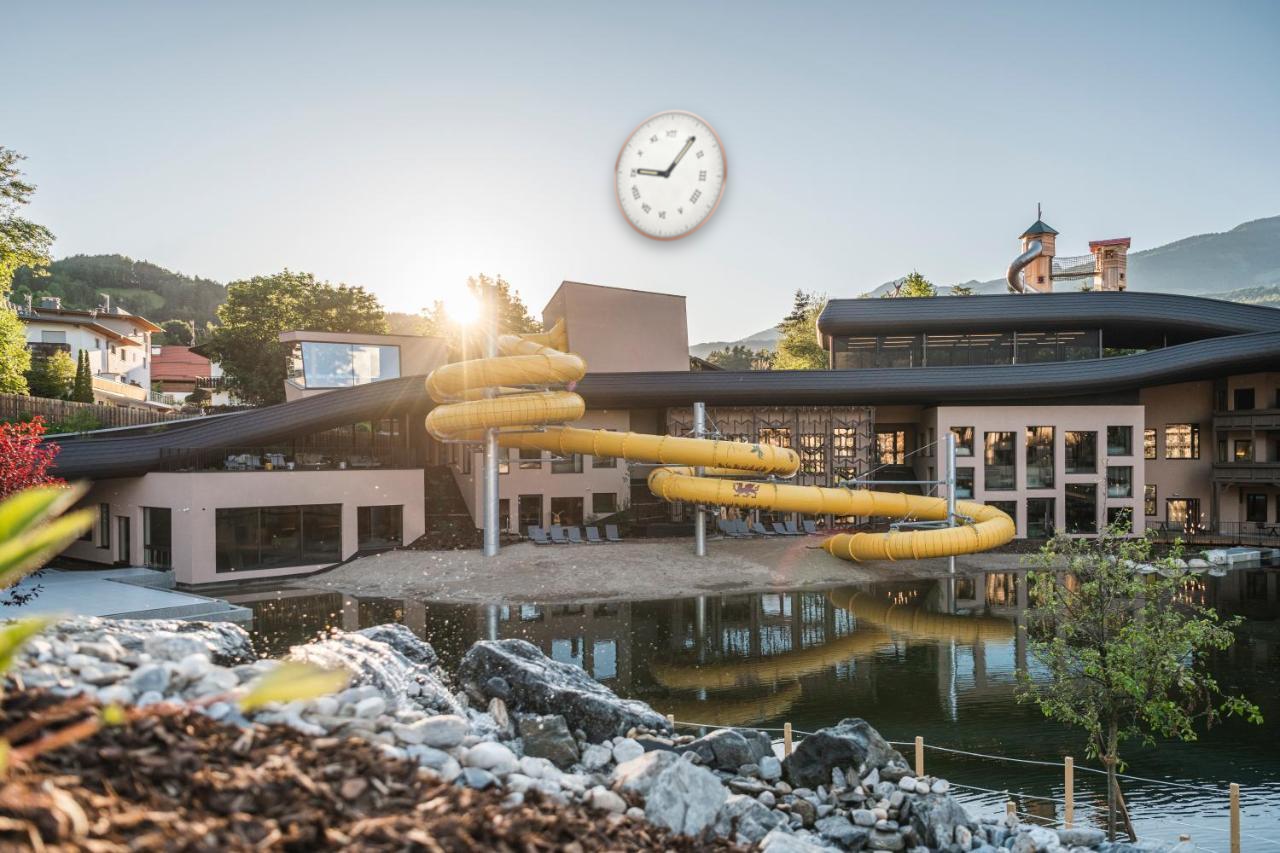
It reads 9:06
